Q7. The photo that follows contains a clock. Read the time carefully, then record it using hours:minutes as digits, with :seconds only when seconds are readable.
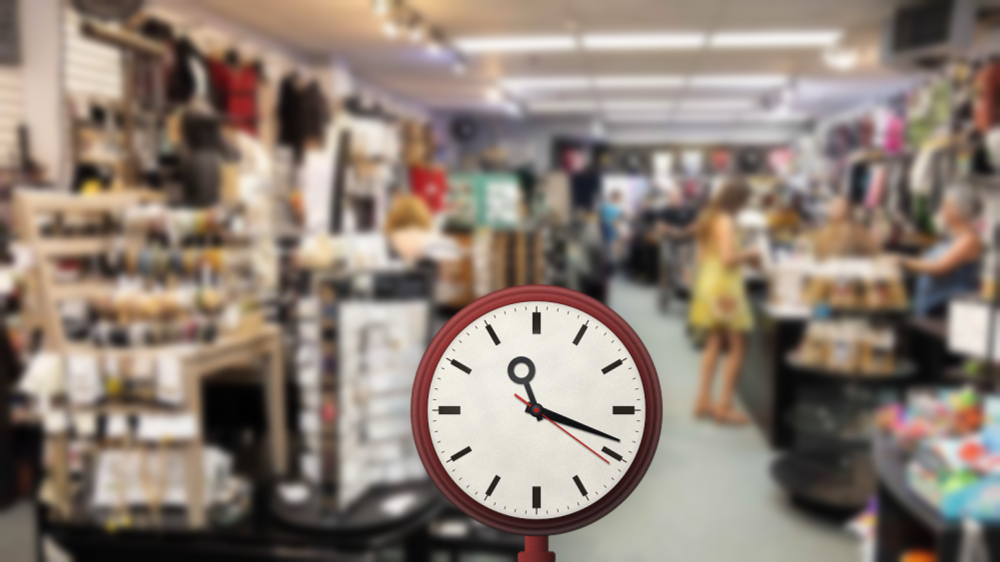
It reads 11:18:21
